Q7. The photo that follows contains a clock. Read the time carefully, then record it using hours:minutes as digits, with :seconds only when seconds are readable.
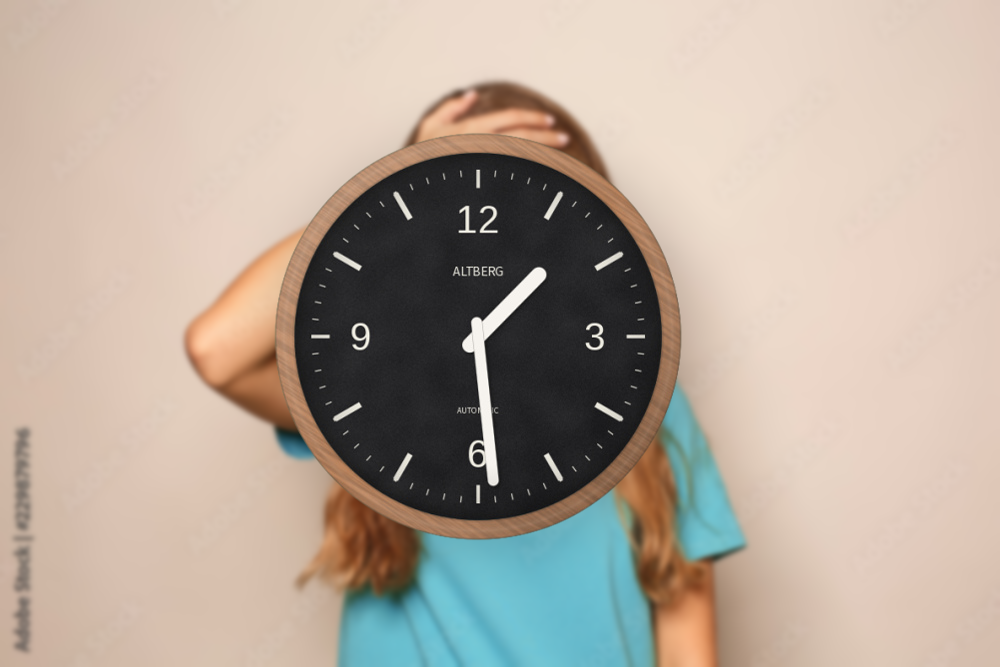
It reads 1:29
